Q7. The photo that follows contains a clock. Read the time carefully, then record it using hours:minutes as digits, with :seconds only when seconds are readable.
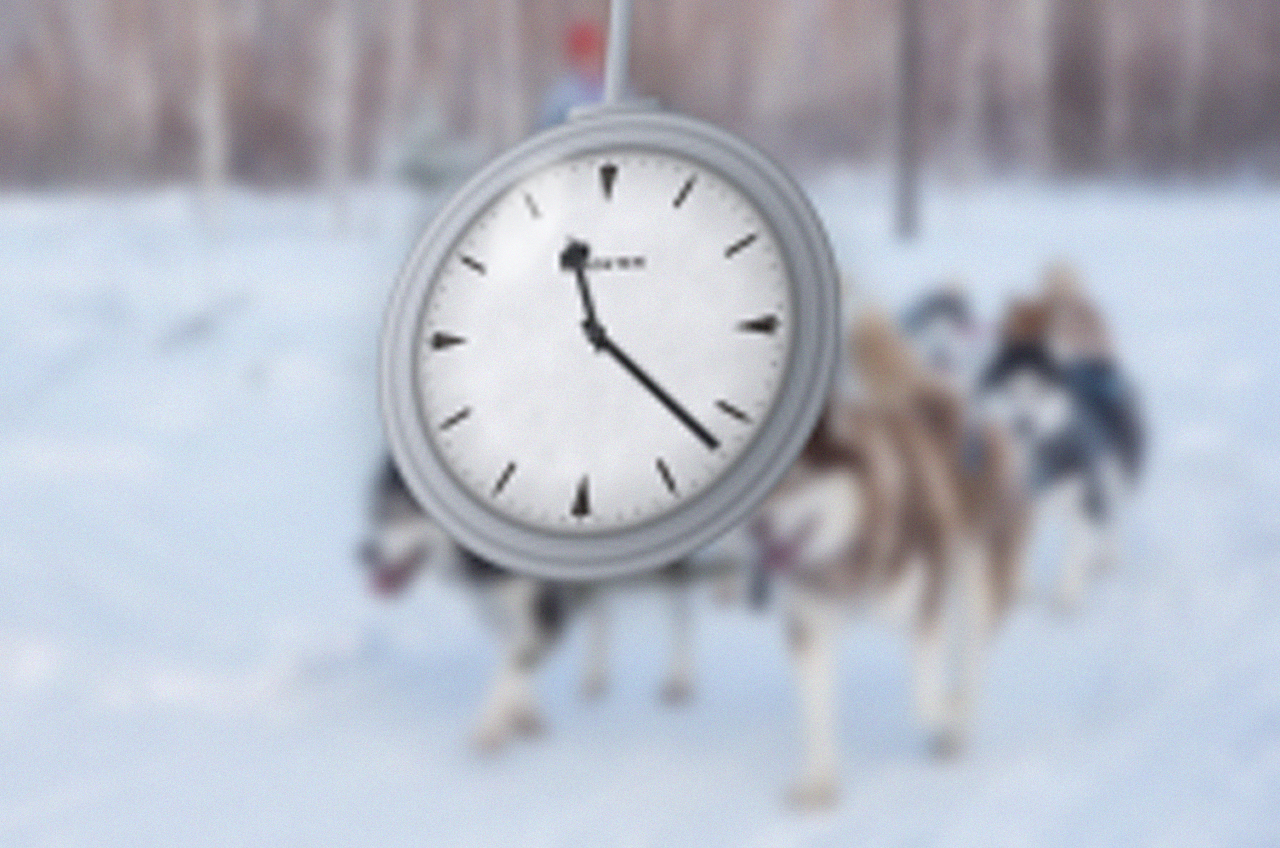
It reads 11:22
